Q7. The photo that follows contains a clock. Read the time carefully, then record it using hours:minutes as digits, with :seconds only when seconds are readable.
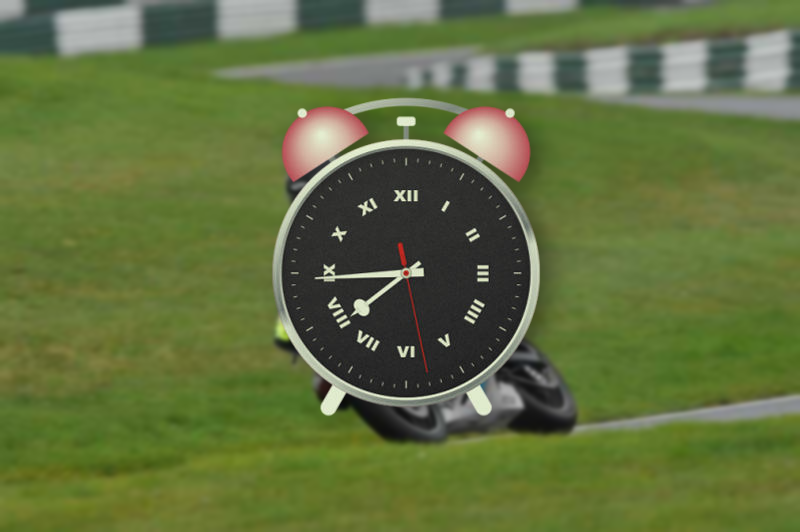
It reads 7:44:28
